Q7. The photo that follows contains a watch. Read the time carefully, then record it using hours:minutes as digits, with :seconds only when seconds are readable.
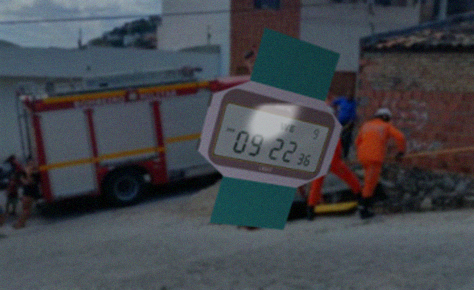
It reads 9:22:36
